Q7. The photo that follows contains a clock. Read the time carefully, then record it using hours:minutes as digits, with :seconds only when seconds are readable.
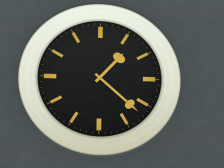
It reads 1:22
